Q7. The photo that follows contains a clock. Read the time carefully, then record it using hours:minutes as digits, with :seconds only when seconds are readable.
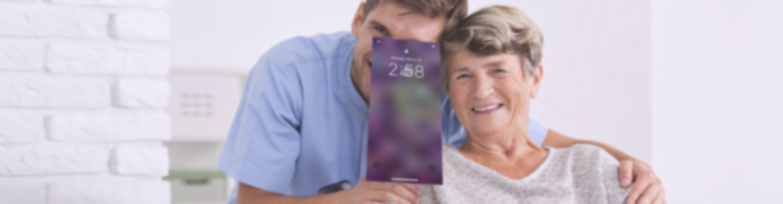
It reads 2:58
